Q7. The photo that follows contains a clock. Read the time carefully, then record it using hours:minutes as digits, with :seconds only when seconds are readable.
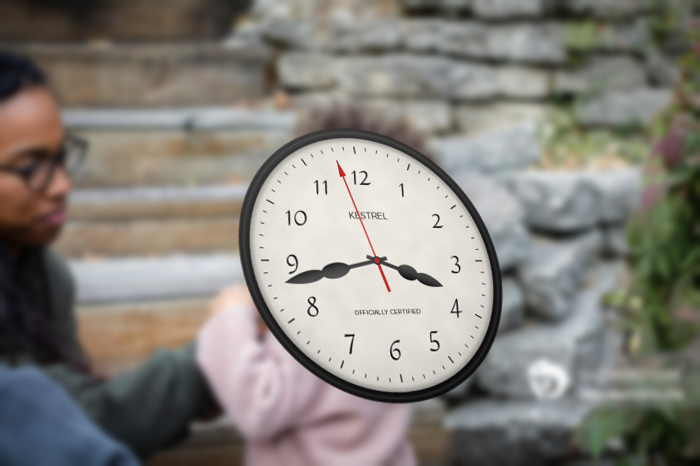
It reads 3:42:58
